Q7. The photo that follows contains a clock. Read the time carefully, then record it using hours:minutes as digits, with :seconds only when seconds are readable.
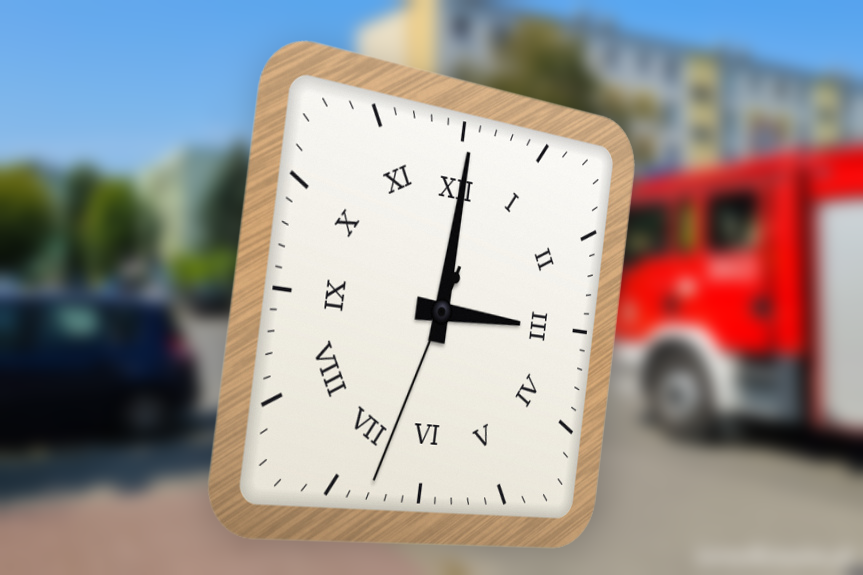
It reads 3:00:33
